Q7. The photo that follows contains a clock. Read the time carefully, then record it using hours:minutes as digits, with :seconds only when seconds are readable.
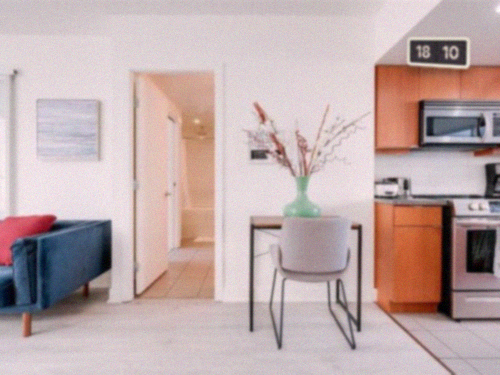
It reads 18:10
